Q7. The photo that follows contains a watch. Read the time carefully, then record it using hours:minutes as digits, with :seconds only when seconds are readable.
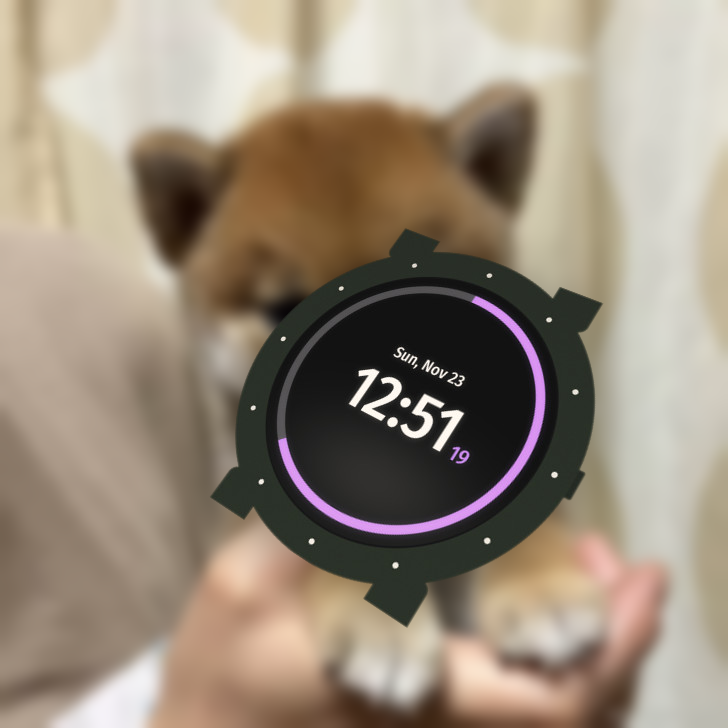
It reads 12:51:19
